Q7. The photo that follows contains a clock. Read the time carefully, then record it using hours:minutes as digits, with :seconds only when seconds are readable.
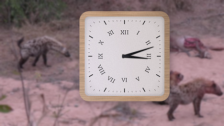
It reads 3:12
